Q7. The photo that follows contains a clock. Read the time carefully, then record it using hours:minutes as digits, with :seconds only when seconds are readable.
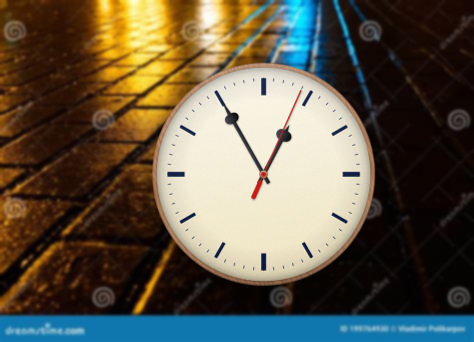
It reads 12:55:04
